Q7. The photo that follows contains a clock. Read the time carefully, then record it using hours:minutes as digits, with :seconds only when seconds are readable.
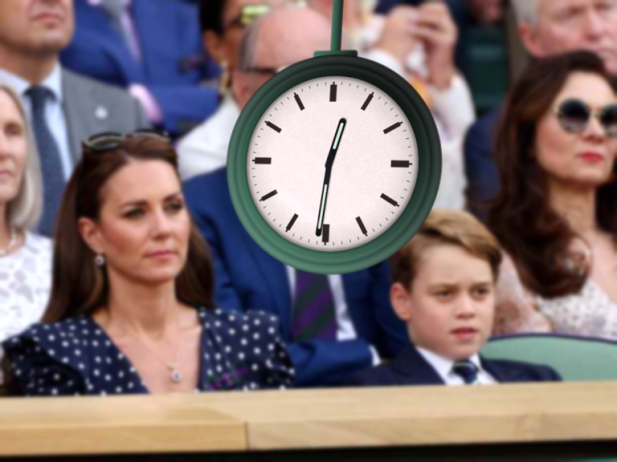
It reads 12:31
